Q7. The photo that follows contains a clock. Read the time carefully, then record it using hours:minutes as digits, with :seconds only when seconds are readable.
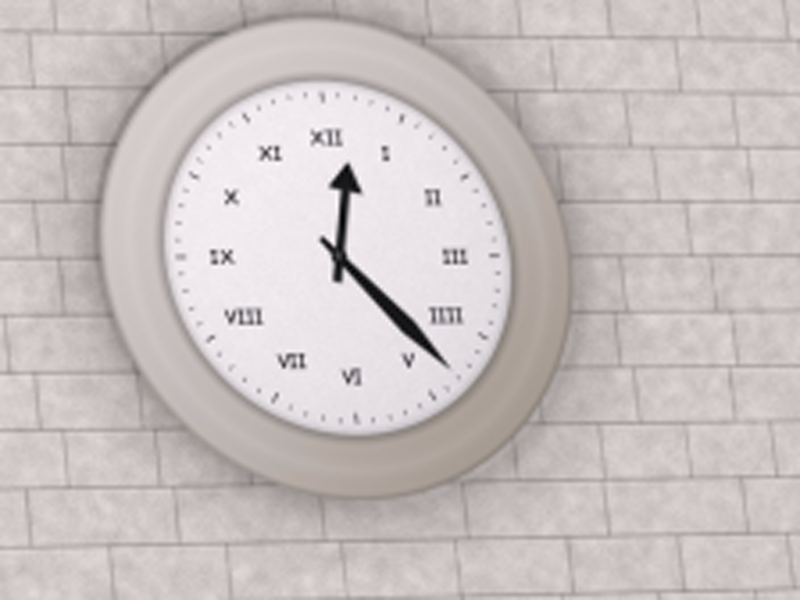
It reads 12:23
